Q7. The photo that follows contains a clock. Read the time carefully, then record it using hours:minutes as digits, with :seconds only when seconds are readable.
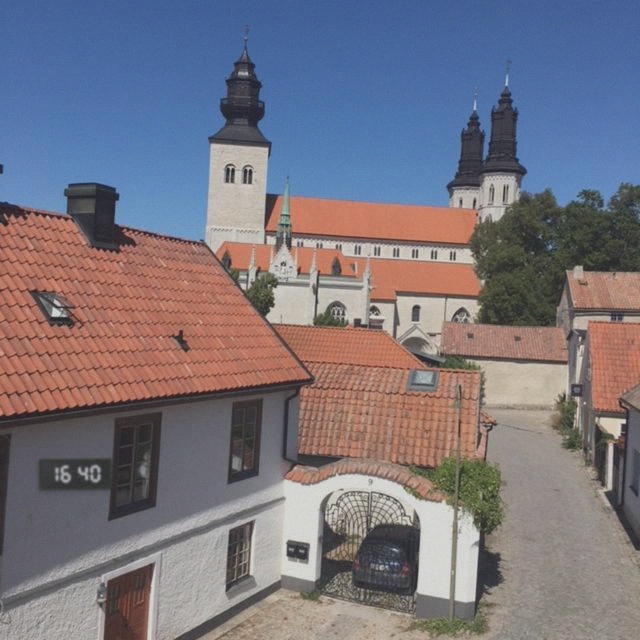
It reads 16:40
